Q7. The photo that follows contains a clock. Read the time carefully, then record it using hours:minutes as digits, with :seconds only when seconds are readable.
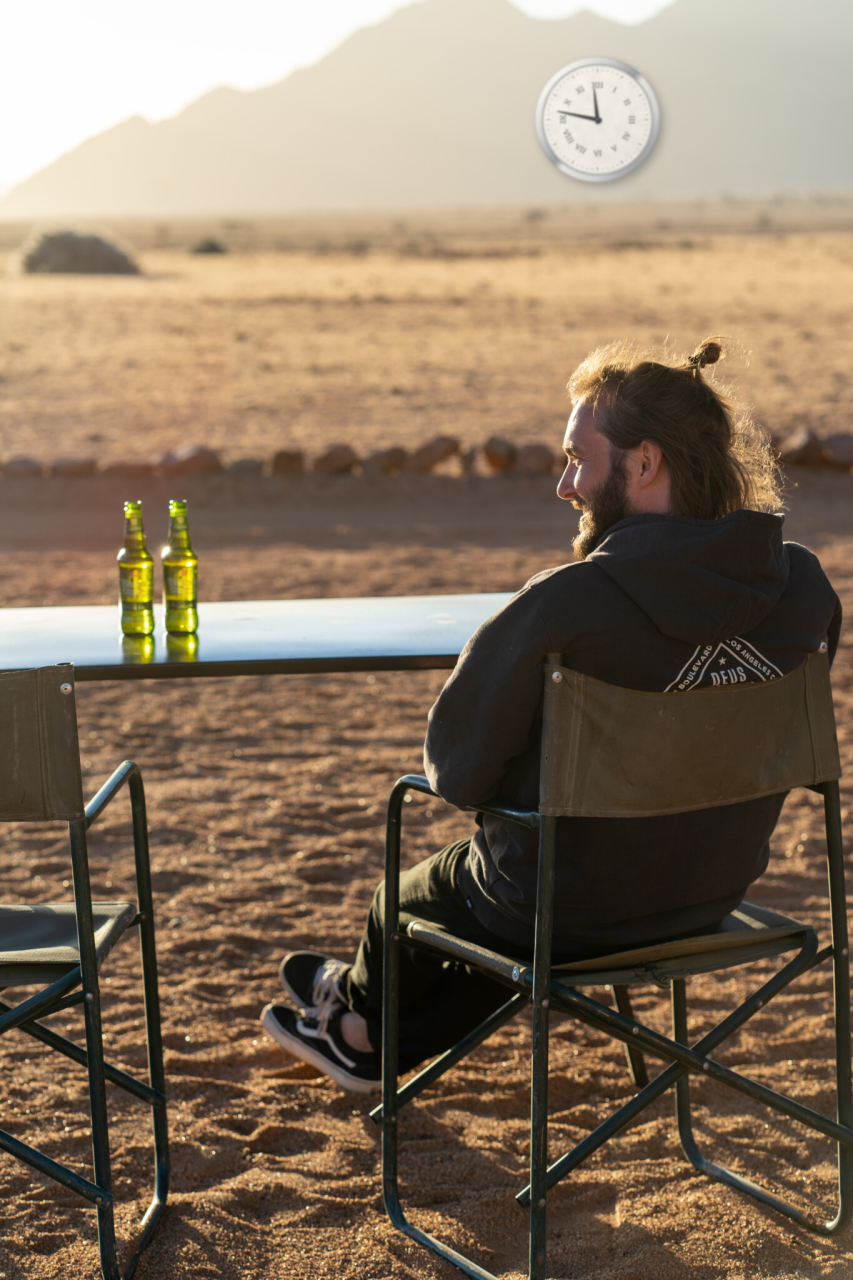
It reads 11:47
